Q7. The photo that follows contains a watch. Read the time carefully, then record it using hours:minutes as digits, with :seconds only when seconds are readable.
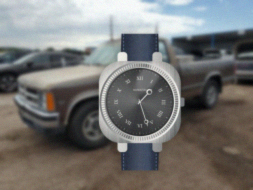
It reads 1:27
